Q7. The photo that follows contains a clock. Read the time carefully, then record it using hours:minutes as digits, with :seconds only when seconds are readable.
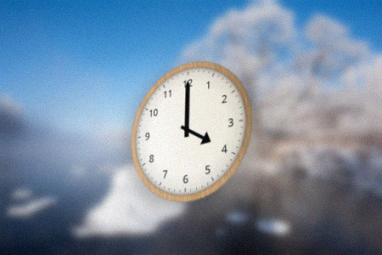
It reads 4:00
